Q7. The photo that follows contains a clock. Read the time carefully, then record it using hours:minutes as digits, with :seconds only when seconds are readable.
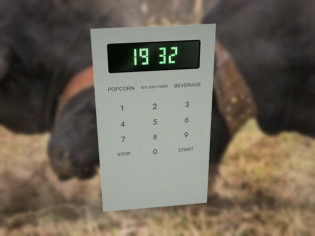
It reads 19:32
